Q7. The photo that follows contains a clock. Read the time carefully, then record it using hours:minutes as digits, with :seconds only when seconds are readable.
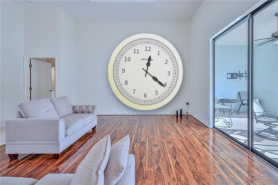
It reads 12:21
